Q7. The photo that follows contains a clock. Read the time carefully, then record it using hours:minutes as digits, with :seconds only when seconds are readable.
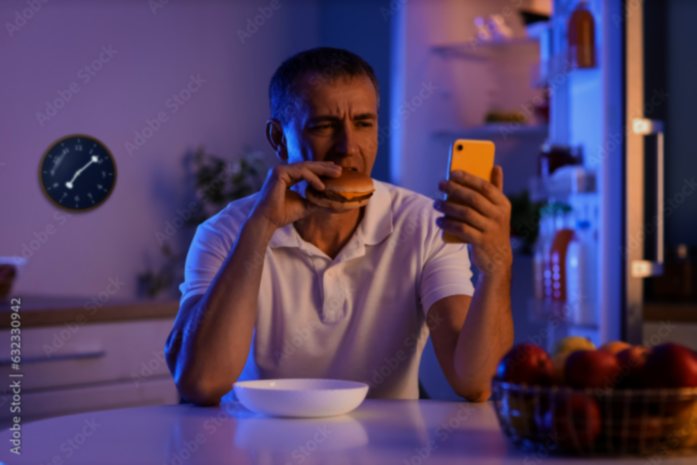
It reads 7:08
